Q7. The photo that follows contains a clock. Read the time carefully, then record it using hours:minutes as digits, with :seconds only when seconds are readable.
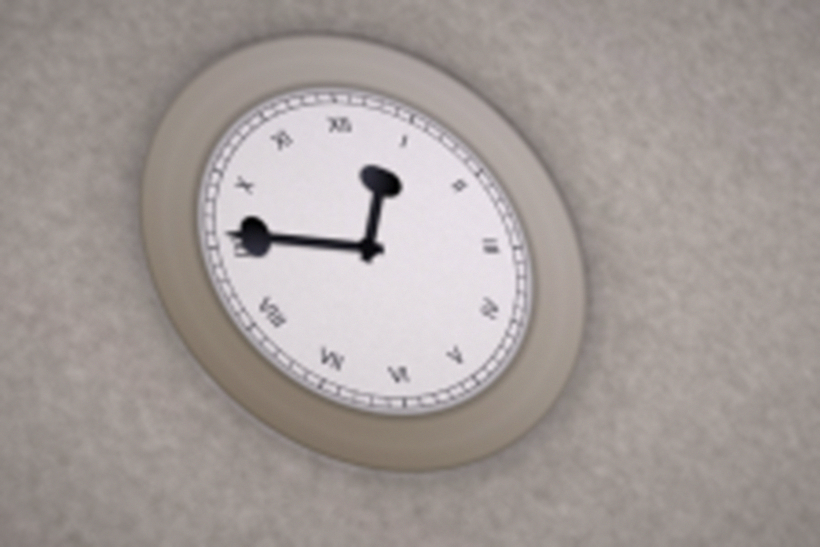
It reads 12:46
